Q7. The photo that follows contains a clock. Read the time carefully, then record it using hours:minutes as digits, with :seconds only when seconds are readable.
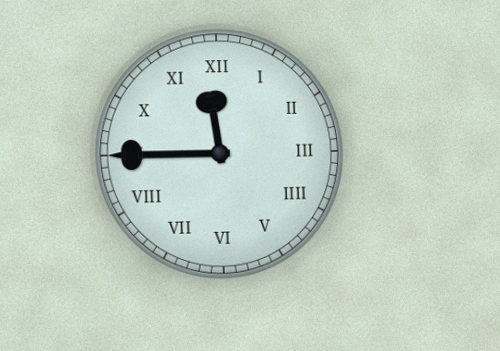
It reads 11:45
